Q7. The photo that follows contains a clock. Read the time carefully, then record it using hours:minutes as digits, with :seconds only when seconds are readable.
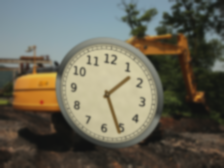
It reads 1:26
